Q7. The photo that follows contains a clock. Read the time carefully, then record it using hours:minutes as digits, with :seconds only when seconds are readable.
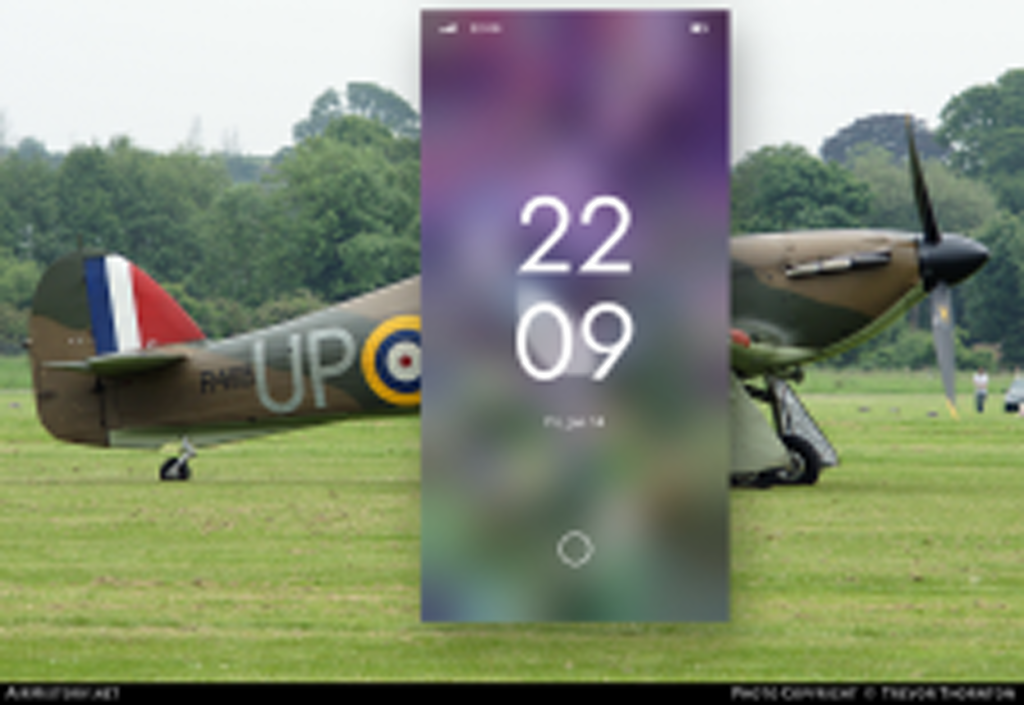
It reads 22:09
